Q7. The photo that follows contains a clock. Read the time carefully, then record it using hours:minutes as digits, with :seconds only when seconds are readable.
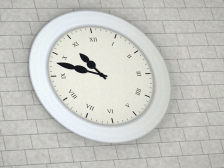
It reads 10:48
